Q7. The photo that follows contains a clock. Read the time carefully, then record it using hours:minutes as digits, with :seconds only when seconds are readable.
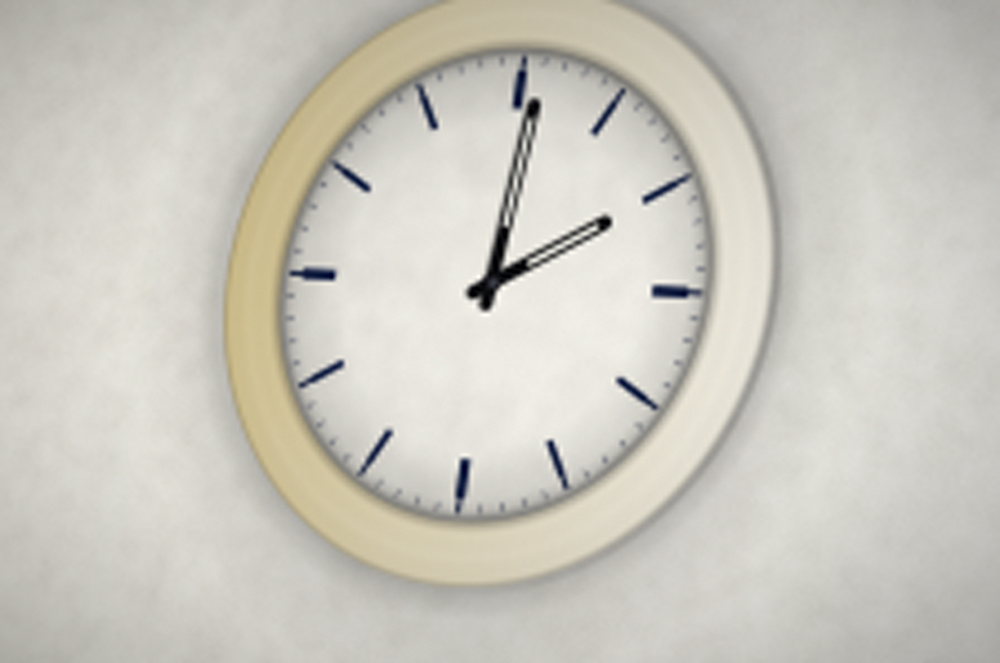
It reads 2:01
